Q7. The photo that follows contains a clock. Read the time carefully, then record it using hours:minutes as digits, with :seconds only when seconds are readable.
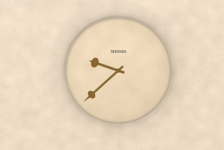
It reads 9:38
